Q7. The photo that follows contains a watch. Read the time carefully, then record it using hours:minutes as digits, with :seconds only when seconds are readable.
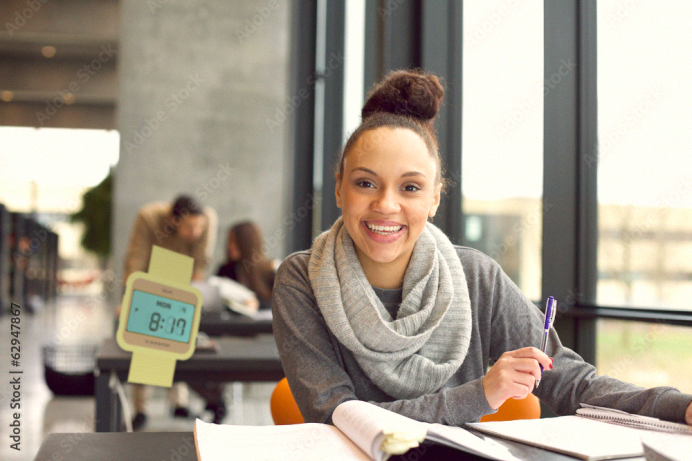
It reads 8:17
